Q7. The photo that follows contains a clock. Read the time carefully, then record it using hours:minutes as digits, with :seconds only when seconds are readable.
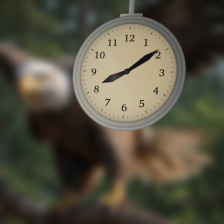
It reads 8:09
